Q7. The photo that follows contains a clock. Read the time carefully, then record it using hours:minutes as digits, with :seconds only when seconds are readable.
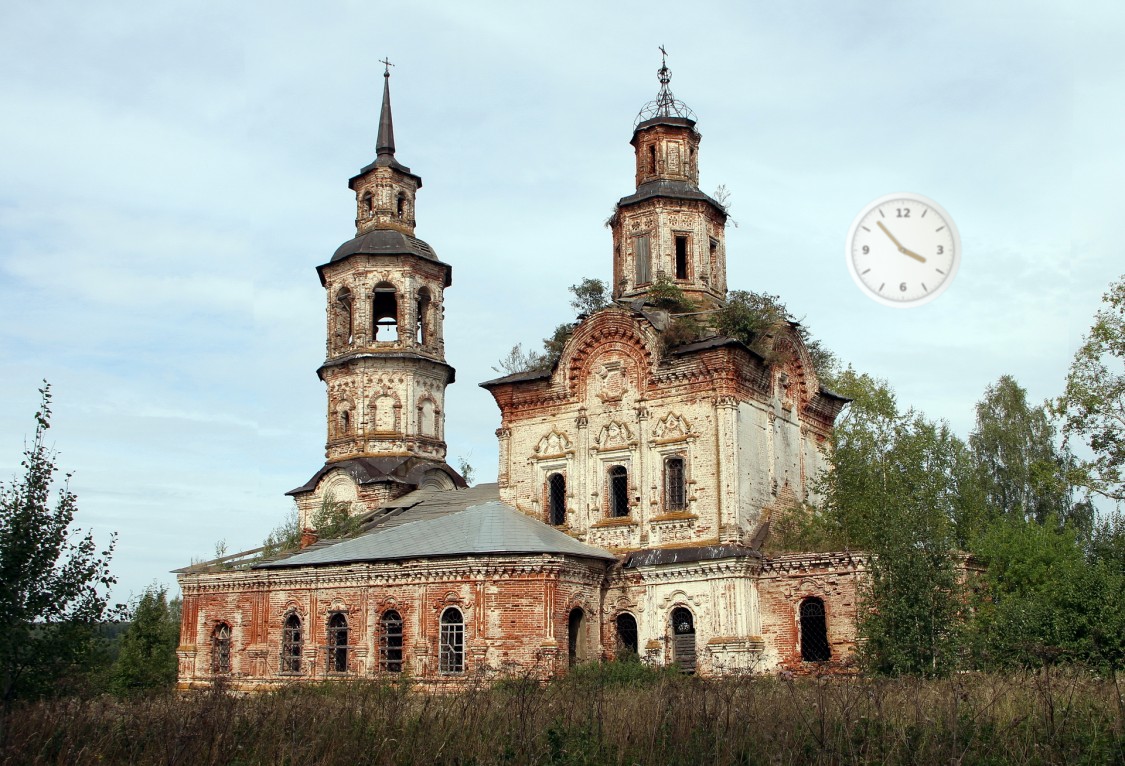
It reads 3:53
